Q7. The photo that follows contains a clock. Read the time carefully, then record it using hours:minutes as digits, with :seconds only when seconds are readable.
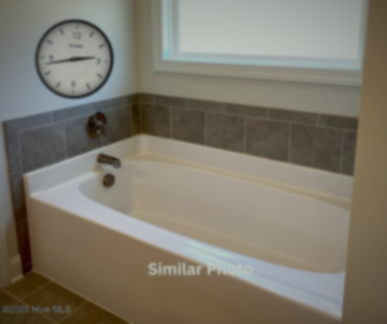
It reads 2:43
